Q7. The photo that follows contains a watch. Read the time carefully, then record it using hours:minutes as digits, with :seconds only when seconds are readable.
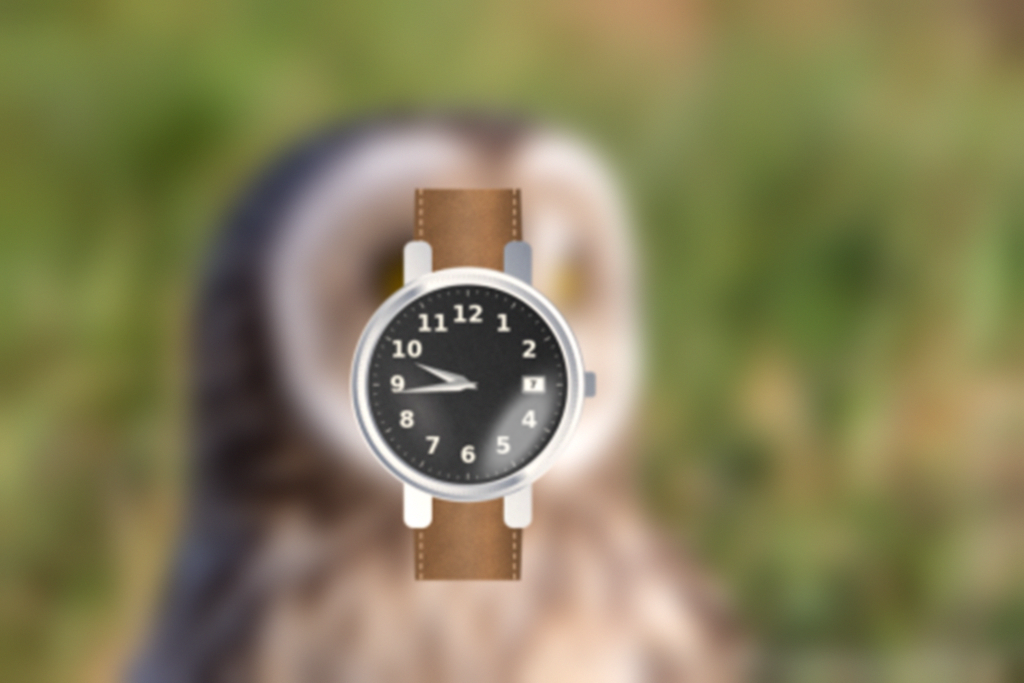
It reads 9:44
